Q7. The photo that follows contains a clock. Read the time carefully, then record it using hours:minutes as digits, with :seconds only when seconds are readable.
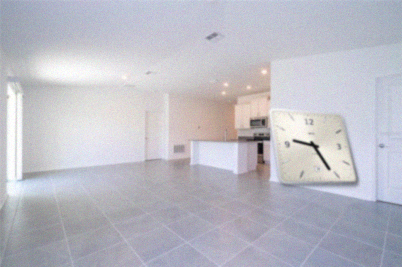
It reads 9:26
